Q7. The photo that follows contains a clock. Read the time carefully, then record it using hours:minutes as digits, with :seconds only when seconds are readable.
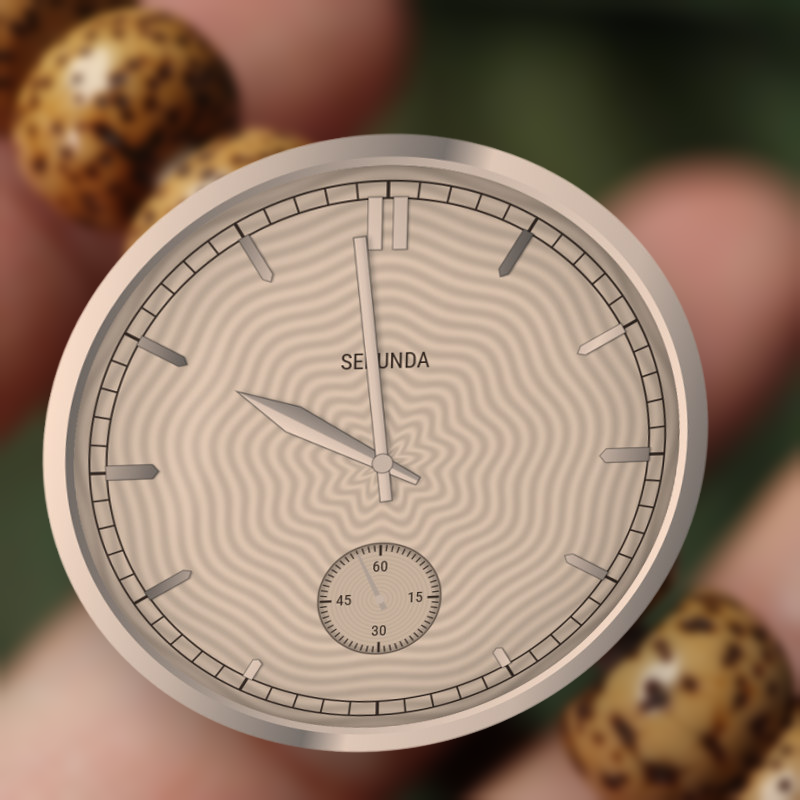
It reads 9:58:56
